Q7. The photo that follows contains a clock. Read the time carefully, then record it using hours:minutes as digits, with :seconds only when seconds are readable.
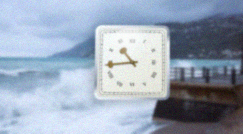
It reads 10:44
